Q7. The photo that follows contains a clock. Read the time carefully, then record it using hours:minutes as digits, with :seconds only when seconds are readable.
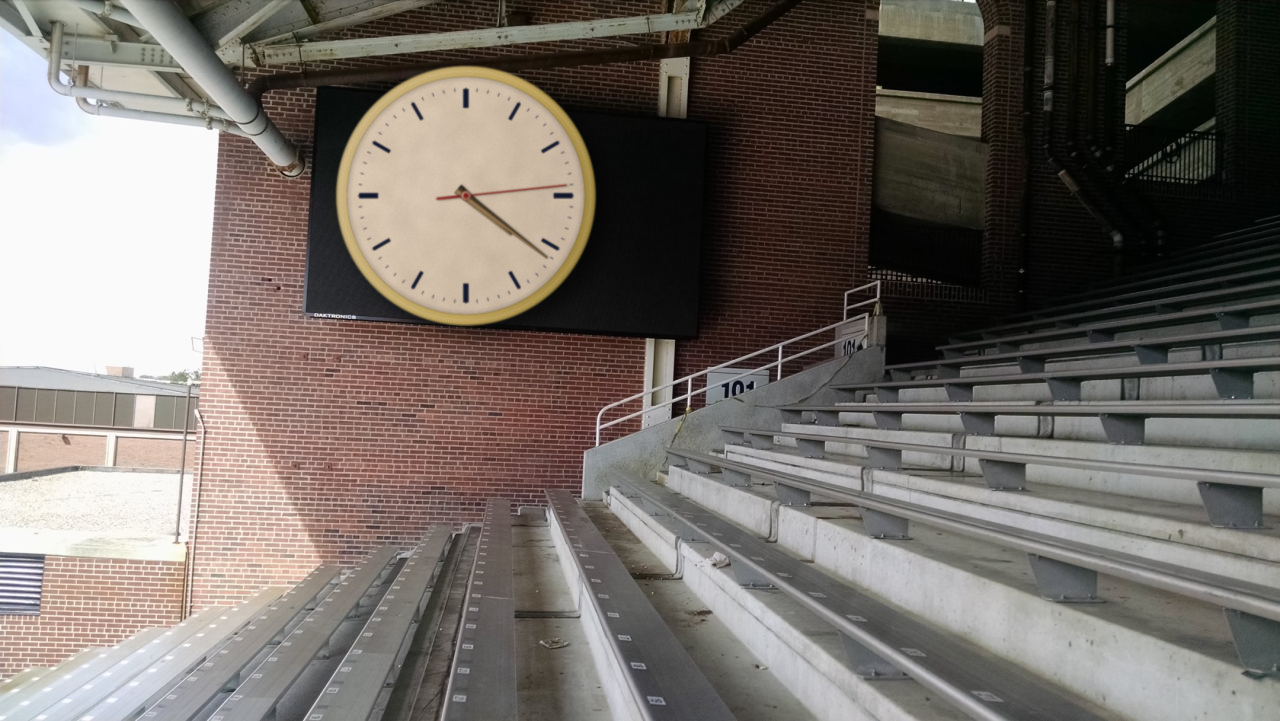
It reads 4:21:14
